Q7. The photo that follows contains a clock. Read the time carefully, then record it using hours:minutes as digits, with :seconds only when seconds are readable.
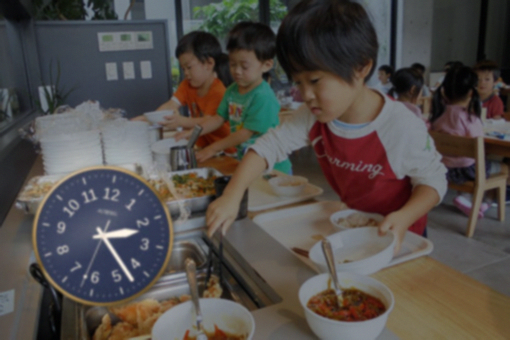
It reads 2:22:32
